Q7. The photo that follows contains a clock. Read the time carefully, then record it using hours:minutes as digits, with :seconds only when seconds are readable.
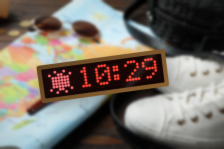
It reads 10:29
